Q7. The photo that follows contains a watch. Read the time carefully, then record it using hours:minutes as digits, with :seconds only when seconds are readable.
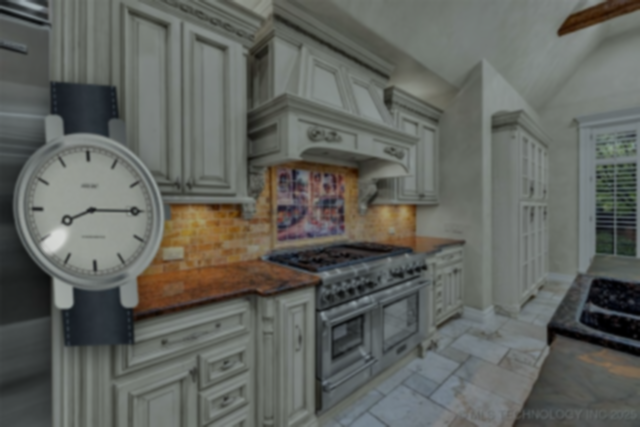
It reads 8:15
